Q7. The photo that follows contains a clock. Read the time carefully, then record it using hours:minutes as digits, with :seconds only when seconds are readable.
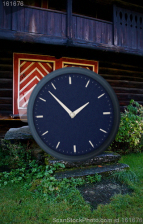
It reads 1:53
